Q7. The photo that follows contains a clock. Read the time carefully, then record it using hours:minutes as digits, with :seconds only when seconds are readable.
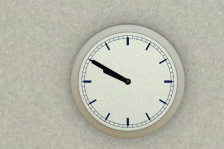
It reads 9:50
